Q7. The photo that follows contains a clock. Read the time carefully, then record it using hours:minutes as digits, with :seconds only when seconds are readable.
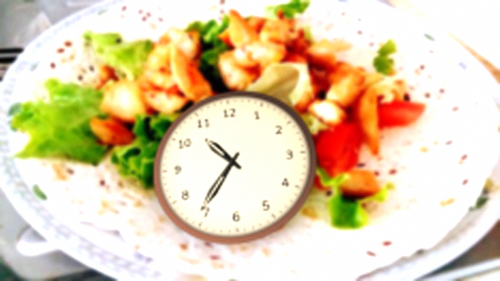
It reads 10:36
